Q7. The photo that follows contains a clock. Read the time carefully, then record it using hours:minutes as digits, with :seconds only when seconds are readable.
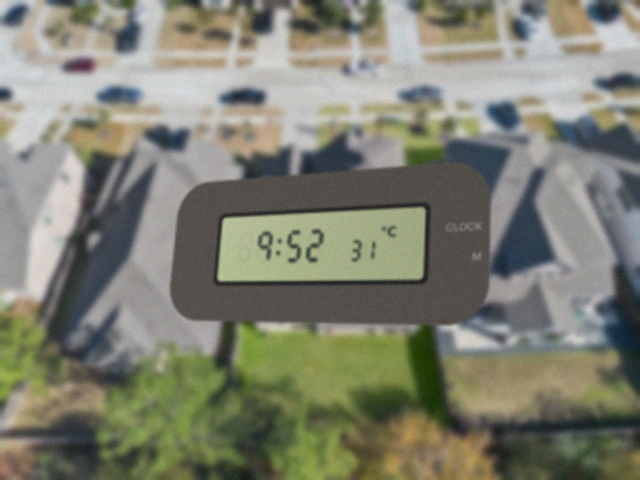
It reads 9:52
